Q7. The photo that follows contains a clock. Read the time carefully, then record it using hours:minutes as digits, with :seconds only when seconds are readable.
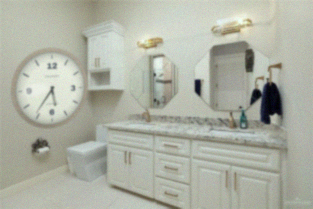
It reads 5:36
